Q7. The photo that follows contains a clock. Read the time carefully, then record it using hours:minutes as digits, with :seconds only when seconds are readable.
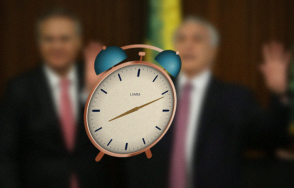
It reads 8:11
